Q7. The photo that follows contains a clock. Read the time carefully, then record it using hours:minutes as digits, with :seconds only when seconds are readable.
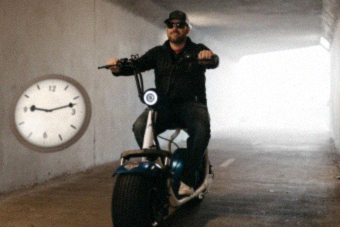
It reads 9:12
